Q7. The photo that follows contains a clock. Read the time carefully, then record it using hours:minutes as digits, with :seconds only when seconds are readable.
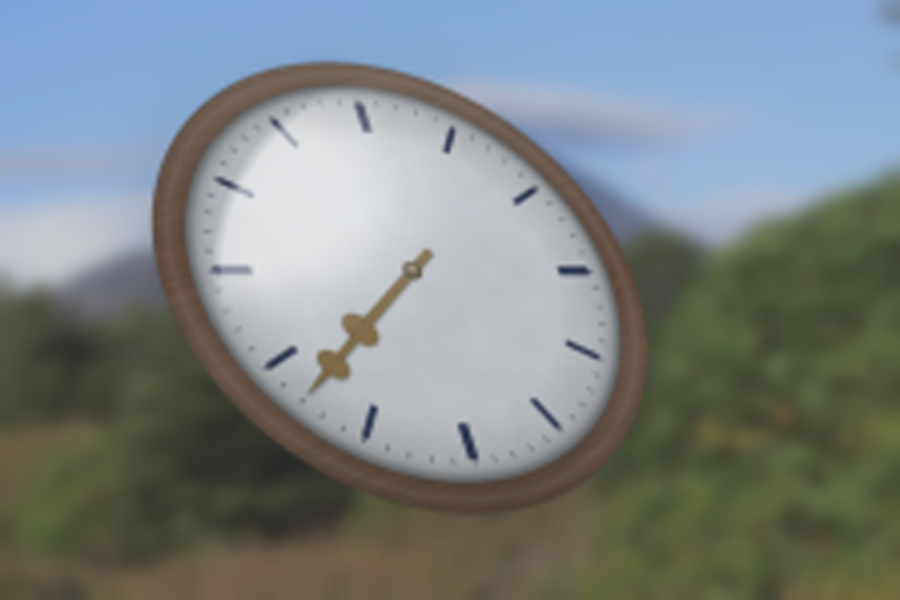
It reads 7:38
